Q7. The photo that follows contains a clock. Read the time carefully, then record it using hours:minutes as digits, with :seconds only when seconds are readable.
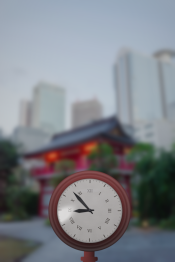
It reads 8:53
